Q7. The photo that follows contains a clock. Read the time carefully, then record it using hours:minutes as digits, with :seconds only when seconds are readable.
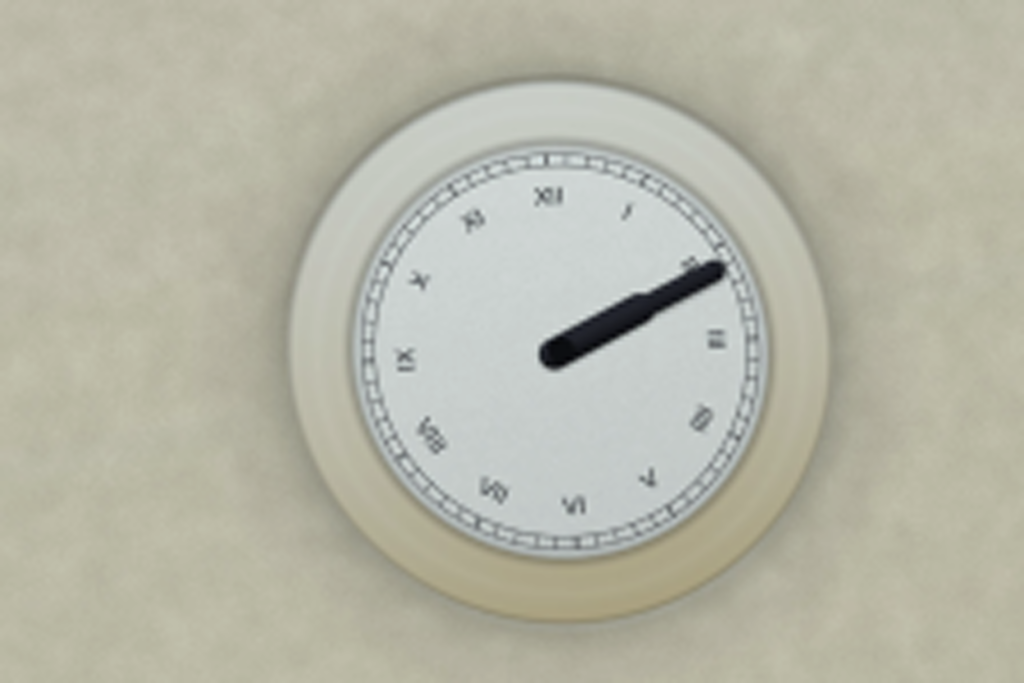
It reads 2:11
